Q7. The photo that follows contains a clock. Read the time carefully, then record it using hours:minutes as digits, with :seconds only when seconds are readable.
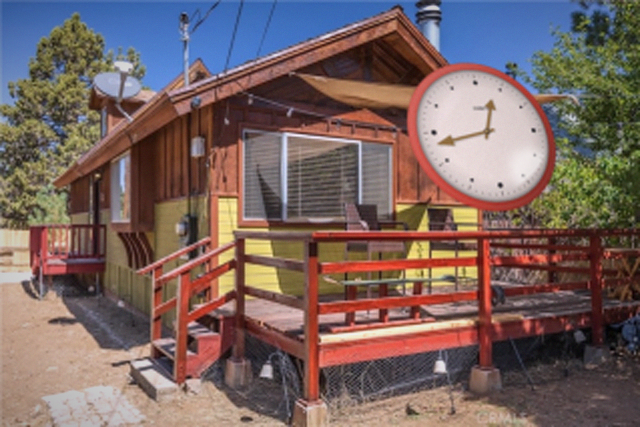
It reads 12:43
